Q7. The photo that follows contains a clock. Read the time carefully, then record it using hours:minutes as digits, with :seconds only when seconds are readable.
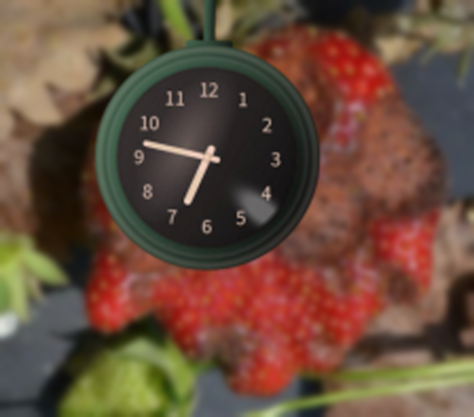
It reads 6:47
